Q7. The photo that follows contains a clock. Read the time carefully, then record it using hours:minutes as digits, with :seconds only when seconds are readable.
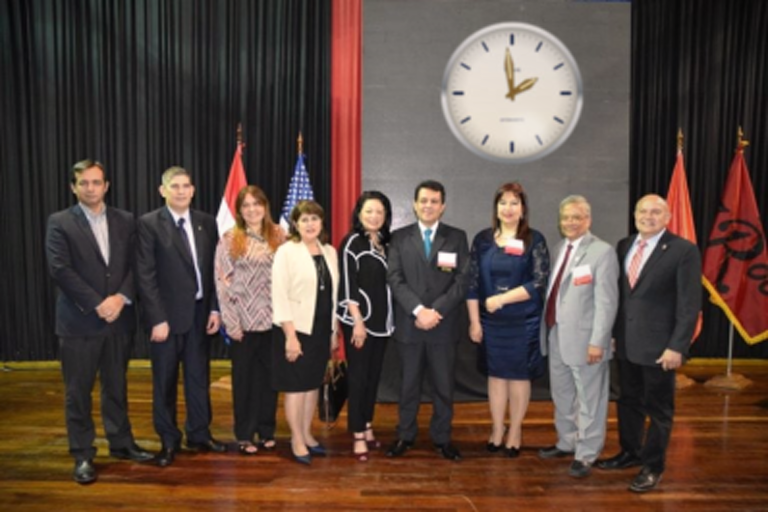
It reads 1:59
